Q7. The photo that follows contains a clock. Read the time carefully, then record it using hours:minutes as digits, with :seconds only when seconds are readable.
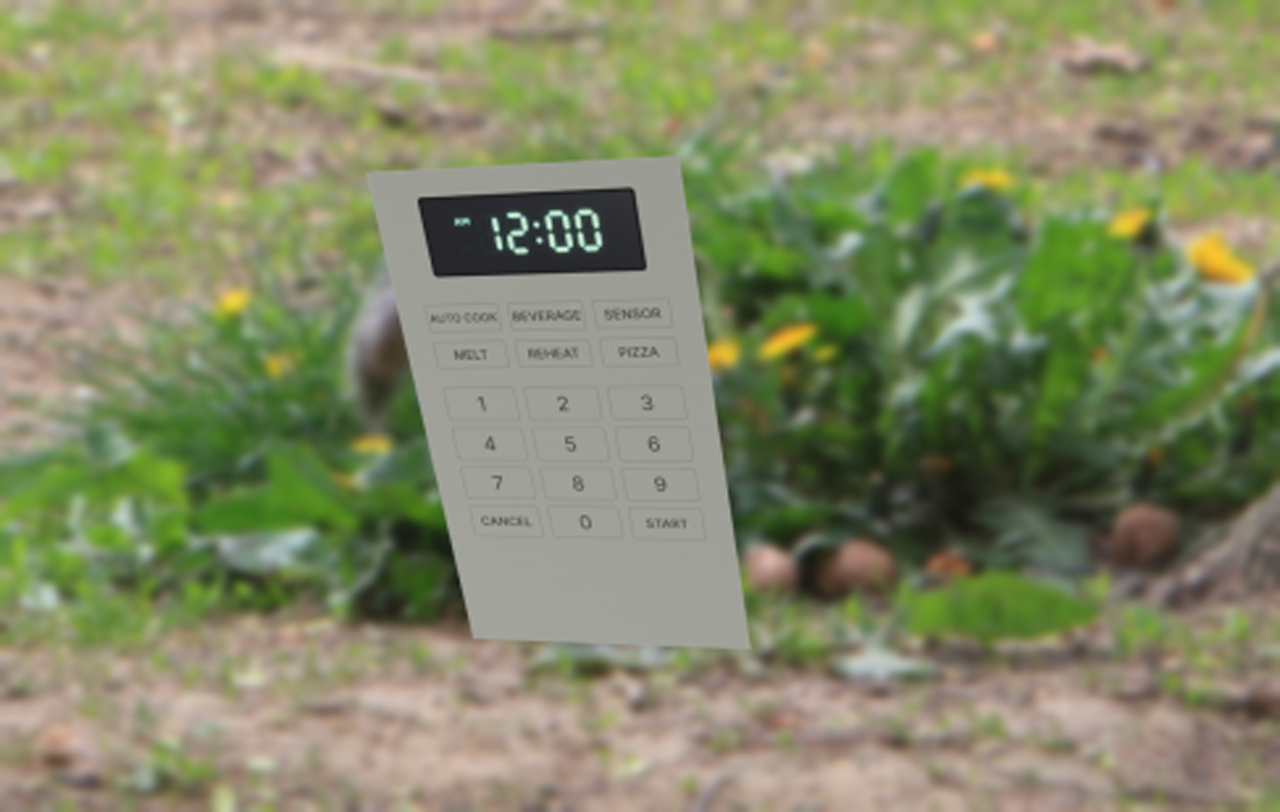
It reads 12:00
